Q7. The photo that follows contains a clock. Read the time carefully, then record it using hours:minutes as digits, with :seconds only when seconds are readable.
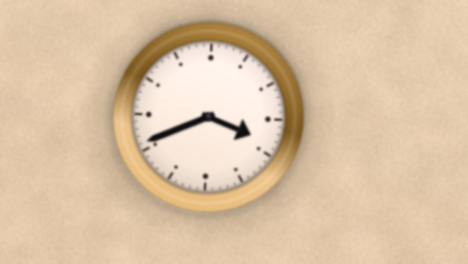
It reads 3:41
